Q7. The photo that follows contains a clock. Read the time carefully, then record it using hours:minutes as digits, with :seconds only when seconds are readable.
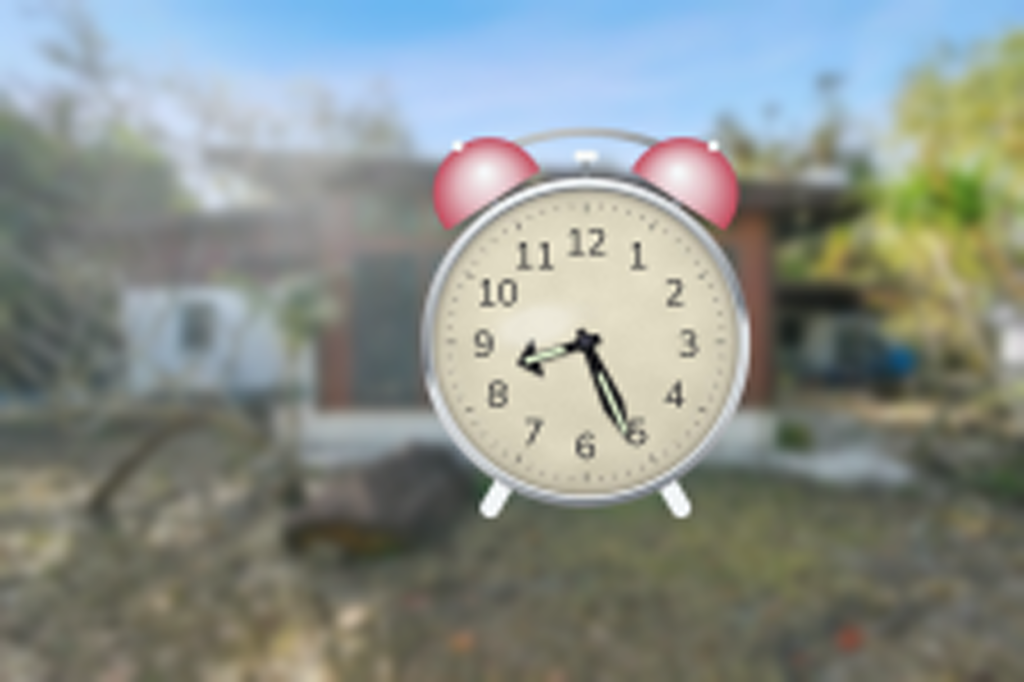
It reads 8:26
